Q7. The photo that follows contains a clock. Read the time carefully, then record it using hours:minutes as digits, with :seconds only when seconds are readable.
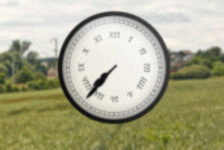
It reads 7:37
